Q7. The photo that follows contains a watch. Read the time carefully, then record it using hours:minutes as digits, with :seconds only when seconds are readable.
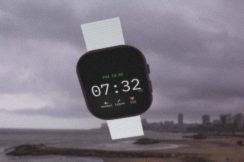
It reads 7:32
